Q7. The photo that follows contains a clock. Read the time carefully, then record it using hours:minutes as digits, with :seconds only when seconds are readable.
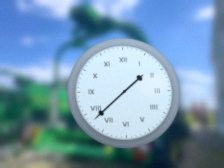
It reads 1:38
